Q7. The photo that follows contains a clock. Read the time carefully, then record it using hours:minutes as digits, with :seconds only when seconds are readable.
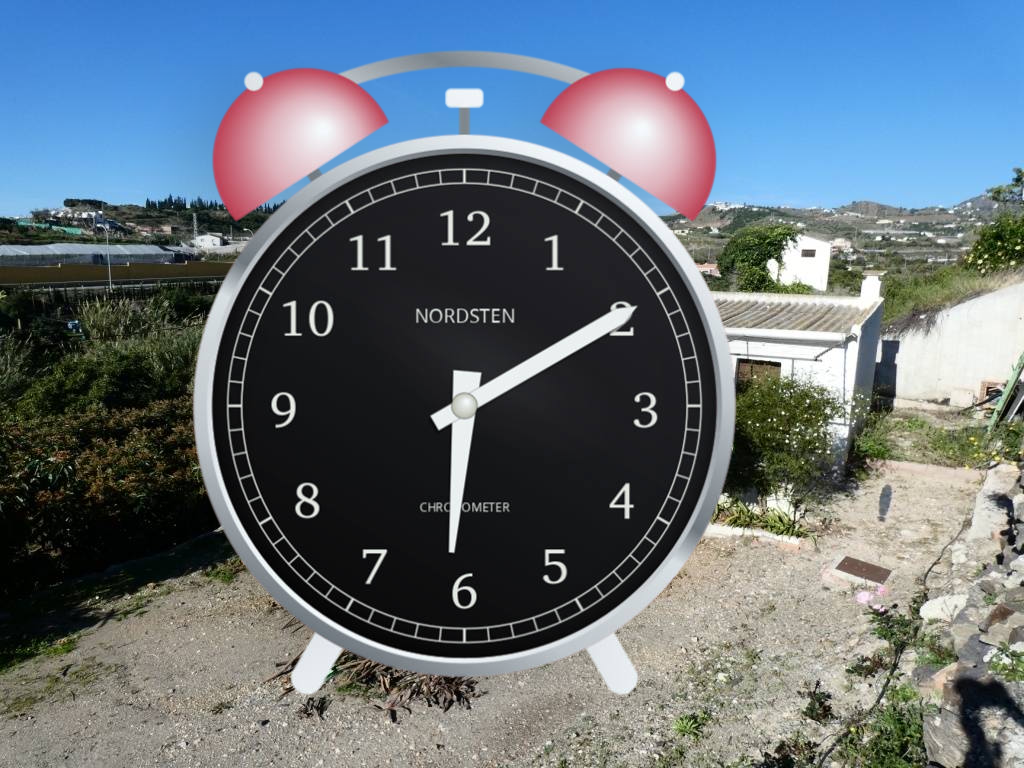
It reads 6:10
